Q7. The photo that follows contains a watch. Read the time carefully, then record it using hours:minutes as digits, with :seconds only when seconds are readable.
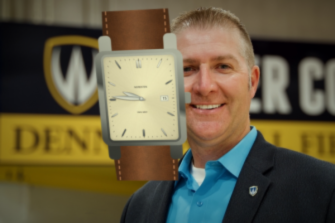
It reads 9:46
